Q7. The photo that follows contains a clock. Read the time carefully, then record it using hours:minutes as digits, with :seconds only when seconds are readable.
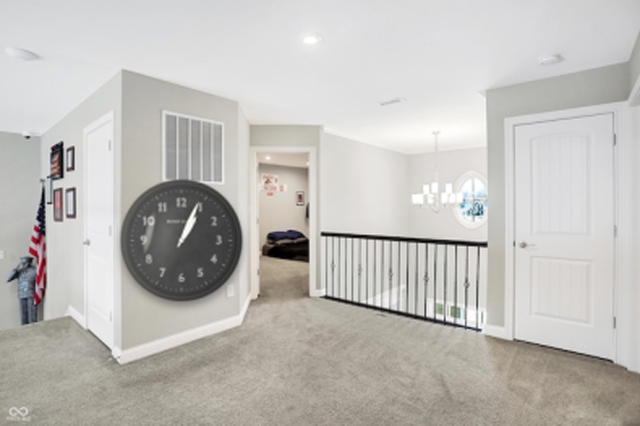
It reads 1:04
